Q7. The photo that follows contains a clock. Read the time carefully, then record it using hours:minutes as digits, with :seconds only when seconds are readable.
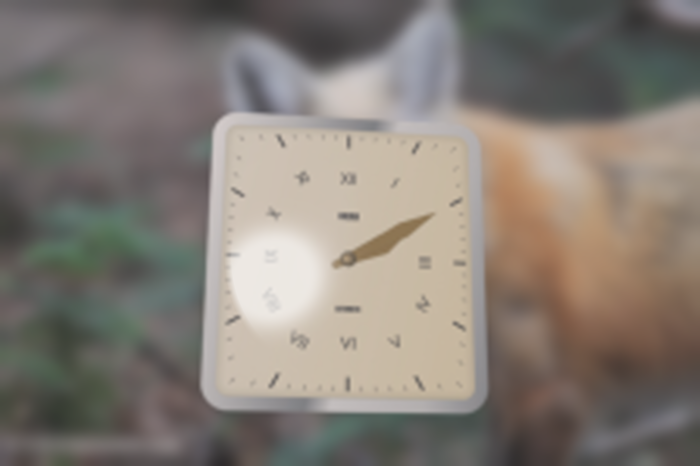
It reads 2:10
